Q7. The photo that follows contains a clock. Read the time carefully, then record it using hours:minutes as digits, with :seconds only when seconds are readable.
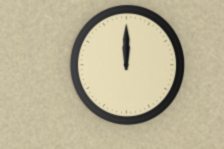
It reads 12:00
